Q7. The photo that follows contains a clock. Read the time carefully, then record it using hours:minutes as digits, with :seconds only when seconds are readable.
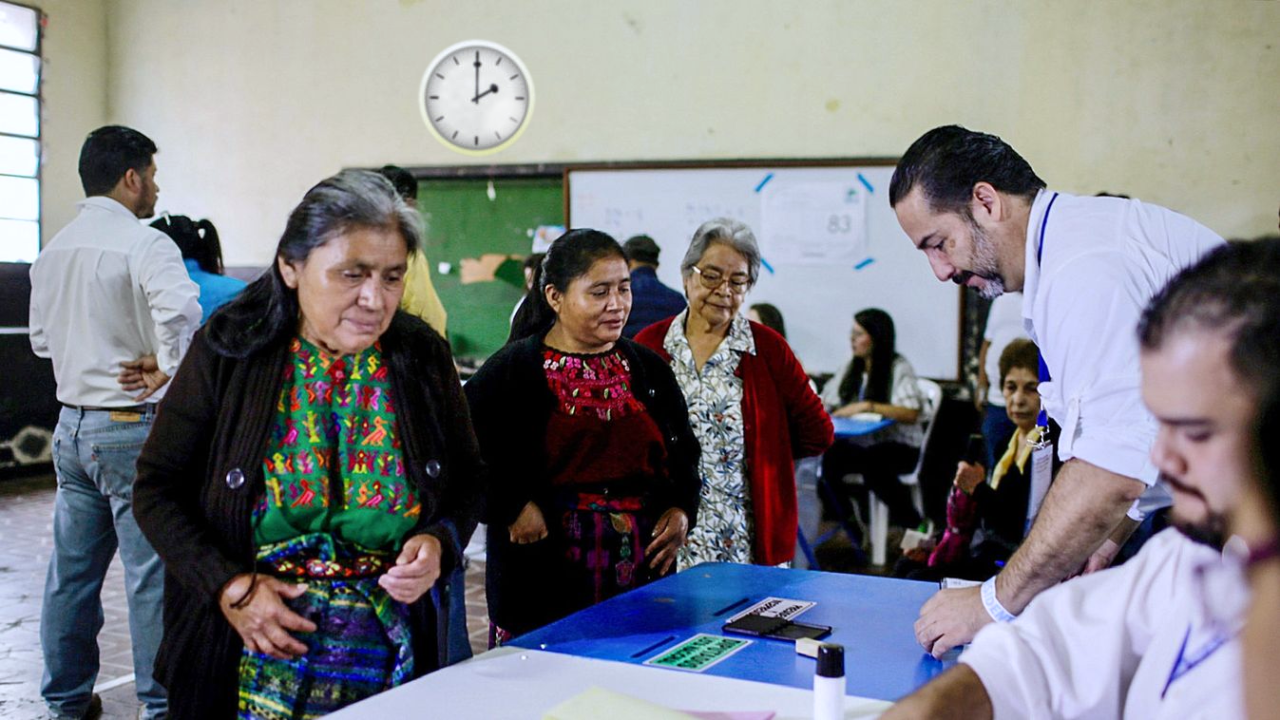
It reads 2:00
